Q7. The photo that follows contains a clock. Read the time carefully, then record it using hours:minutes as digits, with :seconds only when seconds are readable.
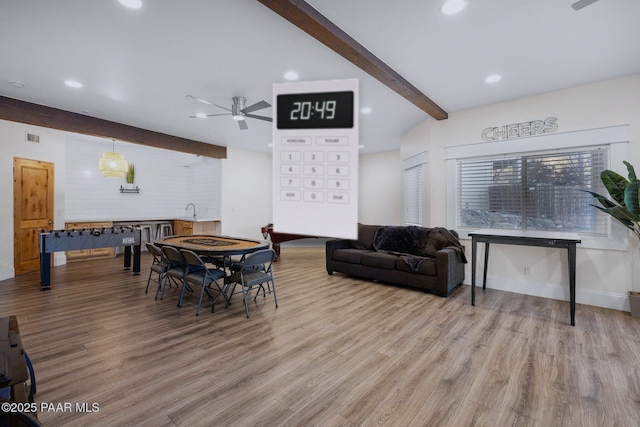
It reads 20:49
